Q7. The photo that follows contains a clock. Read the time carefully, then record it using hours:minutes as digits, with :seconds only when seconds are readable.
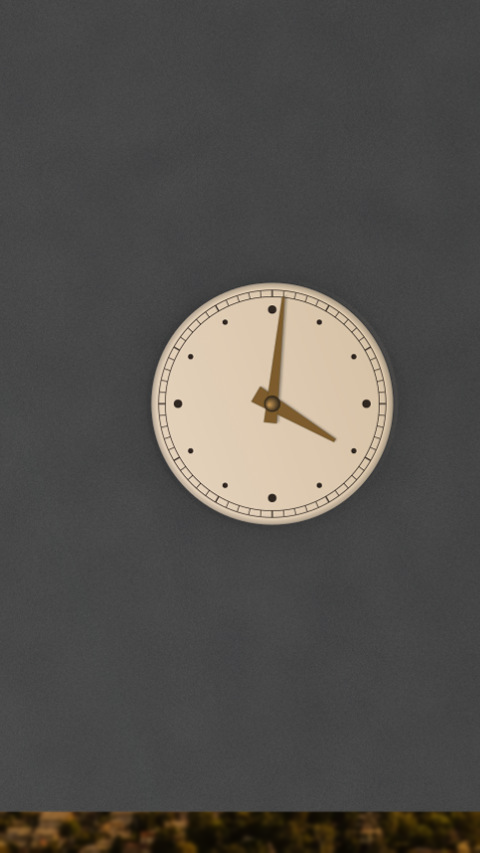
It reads 4:01
